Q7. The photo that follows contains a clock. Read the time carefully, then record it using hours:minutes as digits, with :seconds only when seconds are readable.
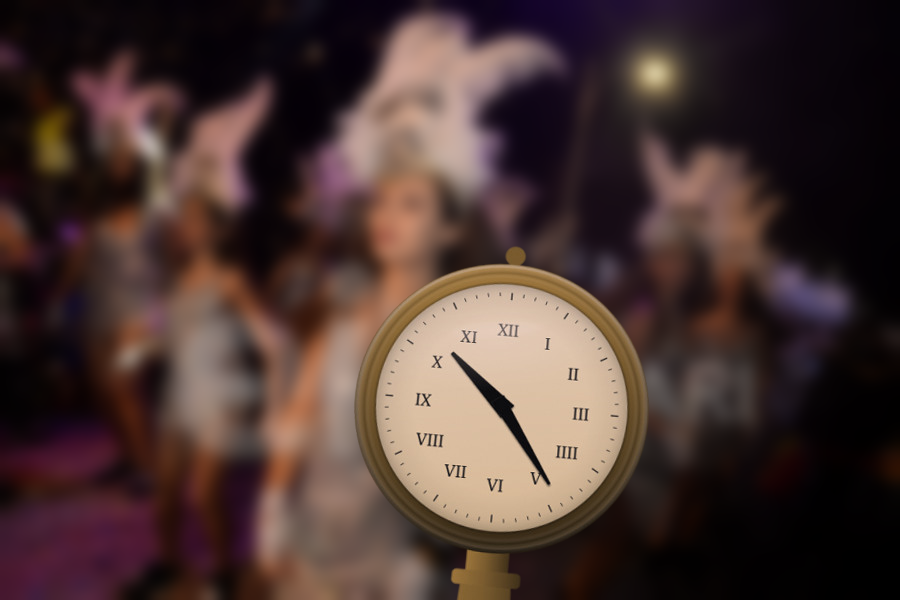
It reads 10:24
